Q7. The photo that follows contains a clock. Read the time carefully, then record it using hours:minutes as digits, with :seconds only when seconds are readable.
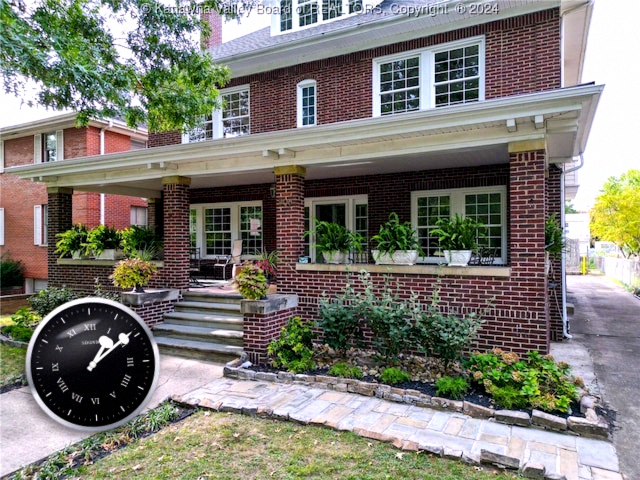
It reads 1:09
